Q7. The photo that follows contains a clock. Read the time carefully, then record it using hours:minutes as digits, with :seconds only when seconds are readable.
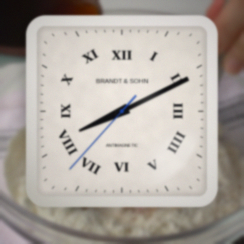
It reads 8:10:37
